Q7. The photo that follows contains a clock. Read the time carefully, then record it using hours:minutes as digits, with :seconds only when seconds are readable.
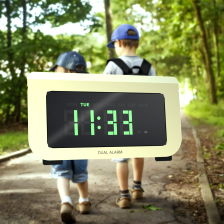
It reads 11:33
